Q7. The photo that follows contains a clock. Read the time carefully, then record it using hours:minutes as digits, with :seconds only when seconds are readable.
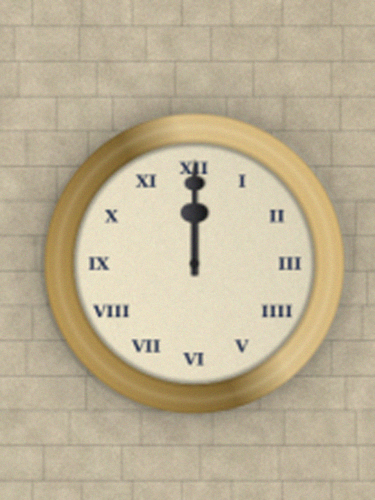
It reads 12:00
